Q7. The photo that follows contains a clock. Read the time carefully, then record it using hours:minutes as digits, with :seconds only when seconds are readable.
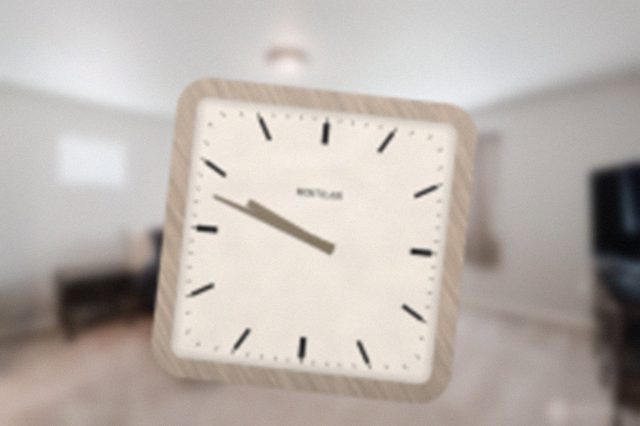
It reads 9:48
